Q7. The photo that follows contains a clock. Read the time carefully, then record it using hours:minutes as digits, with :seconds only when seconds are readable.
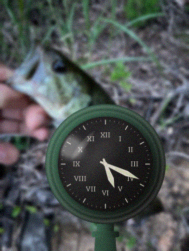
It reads 5:19
